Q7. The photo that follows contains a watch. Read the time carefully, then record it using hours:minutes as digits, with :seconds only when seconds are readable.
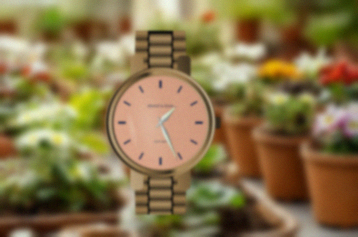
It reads 1:26
